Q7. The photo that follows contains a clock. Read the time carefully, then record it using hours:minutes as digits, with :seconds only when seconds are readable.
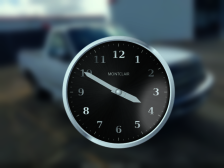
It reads 3:50
